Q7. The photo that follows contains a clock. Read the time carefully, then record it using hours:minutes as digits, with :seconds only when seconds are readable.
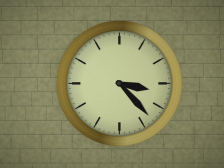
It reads 3:23
